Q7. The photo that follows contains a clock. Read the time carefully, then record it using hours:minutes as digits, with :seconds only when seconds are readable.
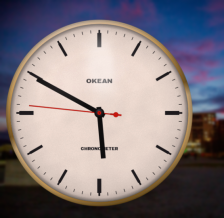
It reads 5:49:46
